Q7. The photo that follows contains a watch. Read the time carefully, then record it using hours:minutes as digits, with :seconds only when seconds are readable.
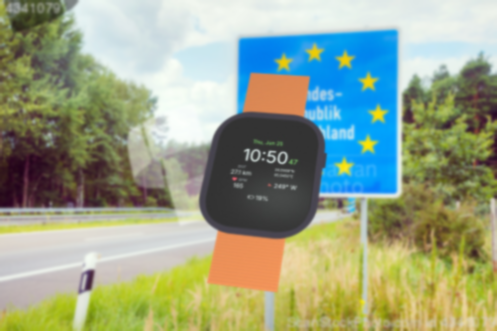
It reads 10:50
